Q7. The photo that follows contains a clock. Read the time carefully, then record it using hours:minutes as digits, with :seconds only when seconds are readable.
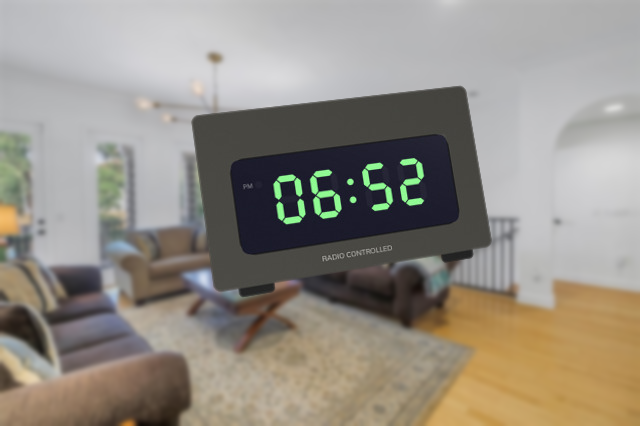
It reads 6:52
